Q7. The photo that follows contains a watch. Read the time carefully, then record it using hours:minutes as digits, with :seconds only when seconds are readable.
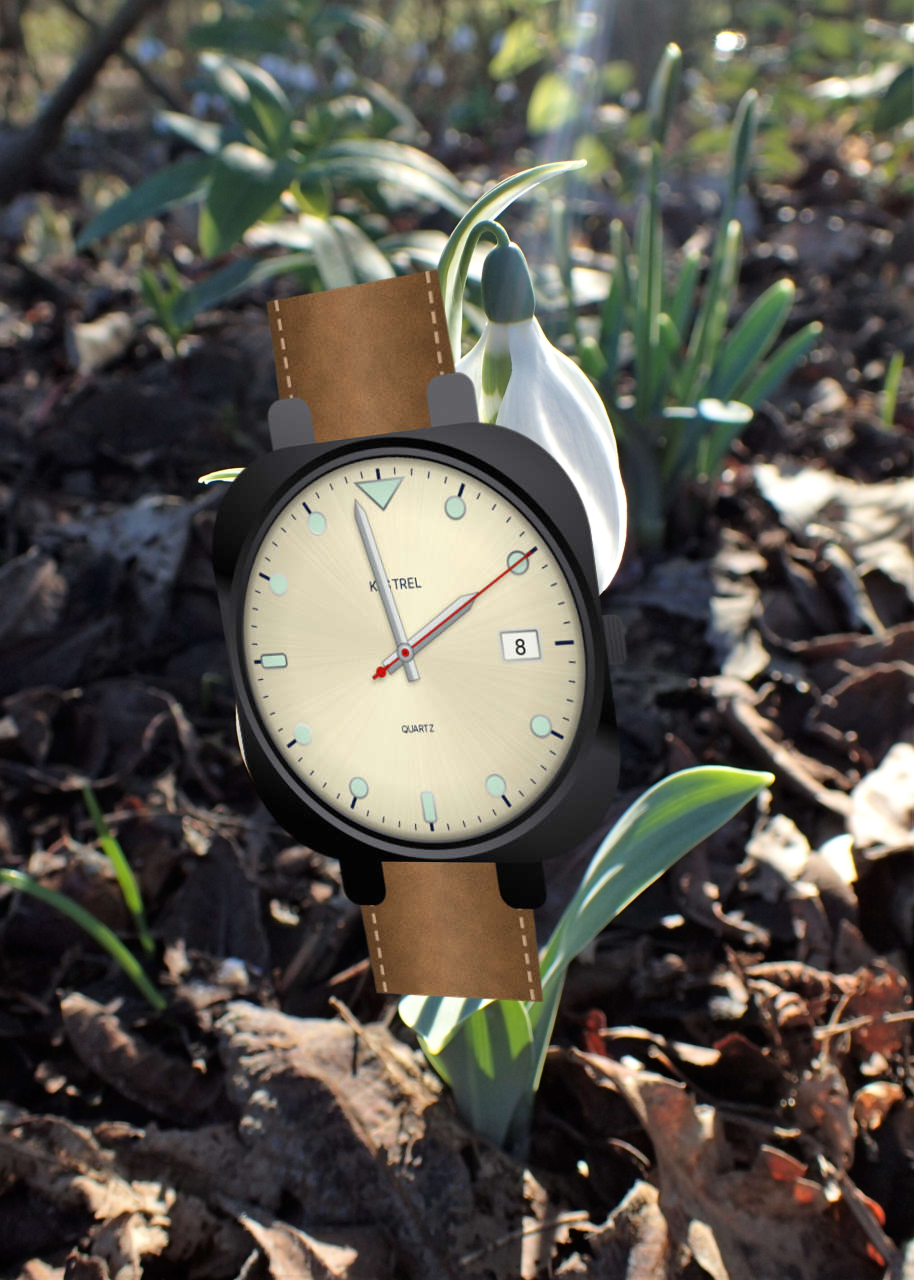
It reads 1:58:10
